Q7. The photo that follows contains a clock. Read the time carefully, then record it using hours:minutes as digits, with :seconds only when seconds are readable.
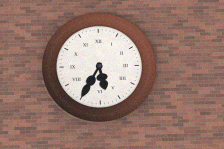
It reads 5:35
